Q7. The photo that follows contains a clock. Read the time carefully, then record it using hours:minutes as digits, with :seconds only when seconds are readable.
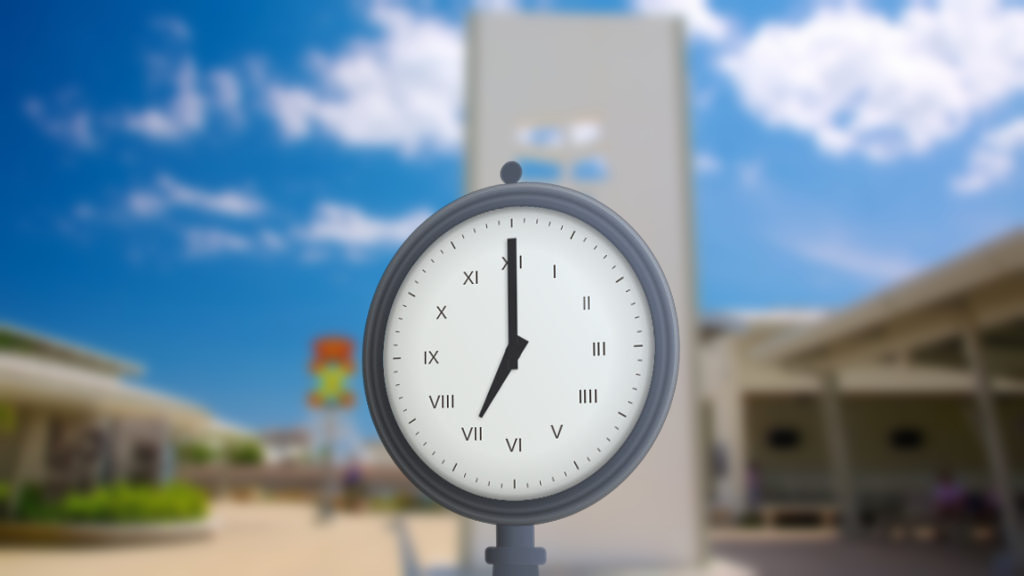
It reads 7:00
